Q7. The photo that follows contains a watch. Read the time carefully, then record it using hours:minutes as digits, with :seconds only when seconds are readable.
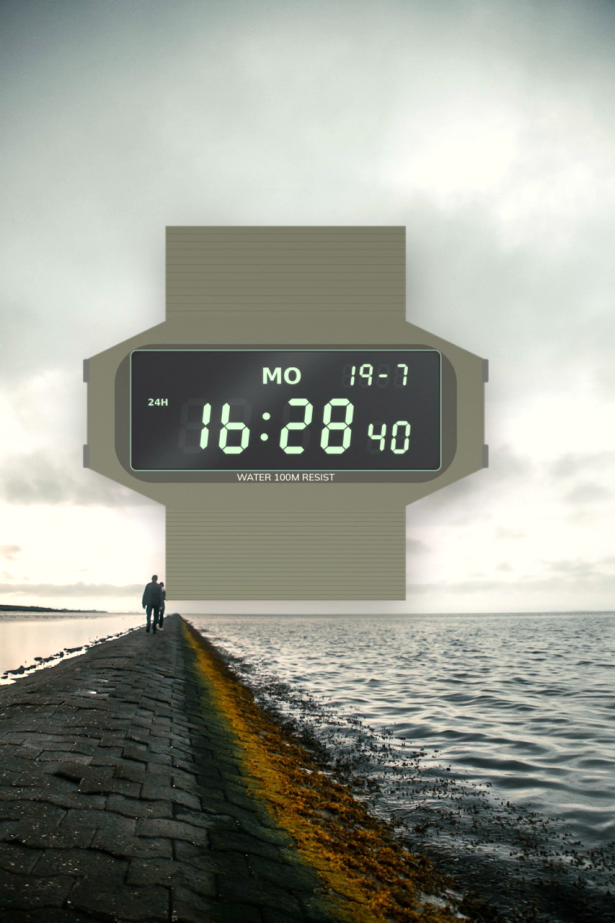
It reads 16:28:40
